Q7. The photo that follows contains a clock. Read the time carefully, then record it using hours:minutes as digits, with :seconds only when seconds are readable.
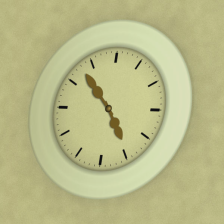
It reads 4:53
